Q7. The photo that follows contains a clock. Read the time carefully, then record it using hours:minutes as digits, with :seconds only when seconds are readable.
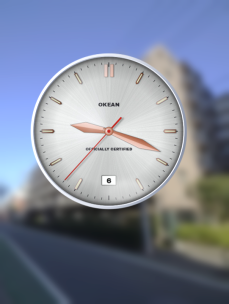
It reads 9:18:37
